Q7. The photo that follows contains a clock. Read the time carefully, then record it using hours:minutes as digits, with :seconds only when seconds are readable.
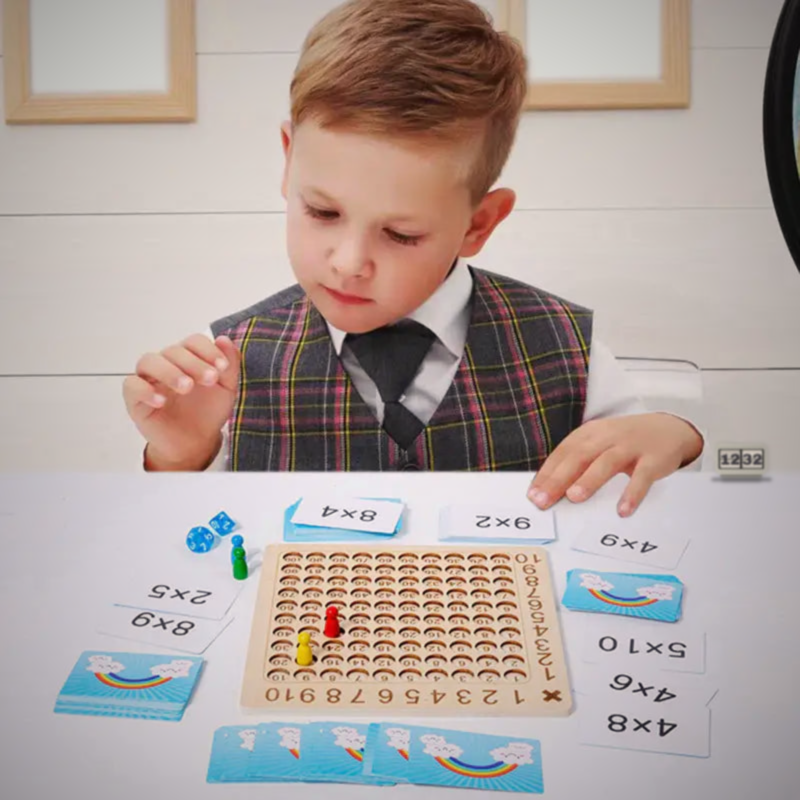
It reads 12:32
